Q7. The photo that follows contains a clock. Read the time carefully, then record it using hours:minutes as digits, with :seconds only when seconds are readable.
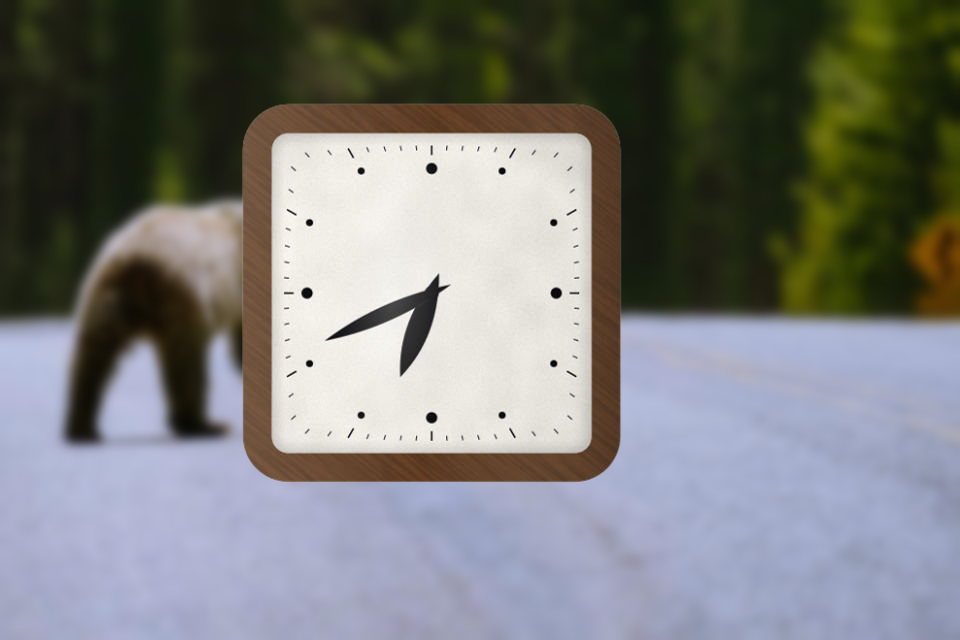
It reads 6:41
